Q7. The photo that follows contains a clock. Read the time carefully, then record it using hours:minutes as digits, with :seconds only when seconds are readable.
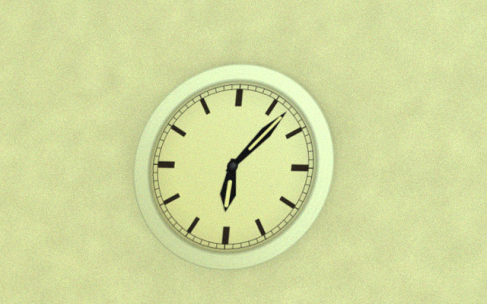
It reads 6:07
